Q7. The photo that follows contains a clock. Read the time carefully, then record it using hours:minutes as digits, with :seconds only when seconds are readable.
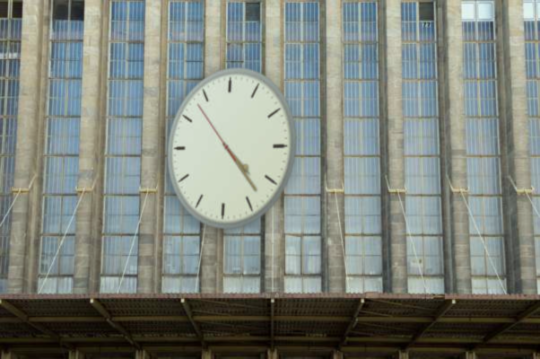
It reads 4:22:53
